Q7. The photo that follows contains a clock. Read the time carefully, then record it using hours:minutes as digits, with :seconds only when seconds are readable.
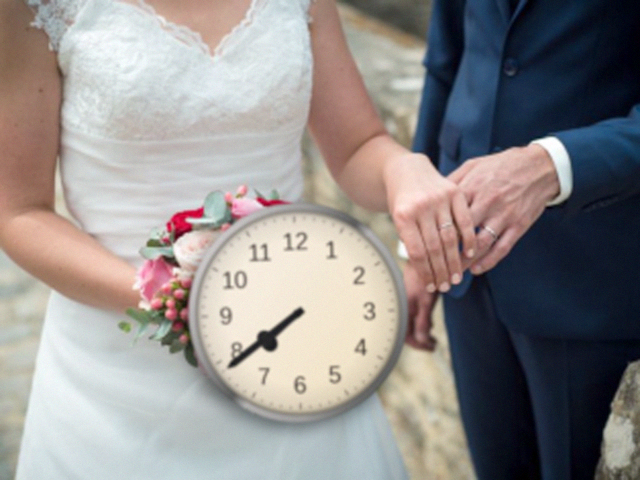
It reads 7:39
